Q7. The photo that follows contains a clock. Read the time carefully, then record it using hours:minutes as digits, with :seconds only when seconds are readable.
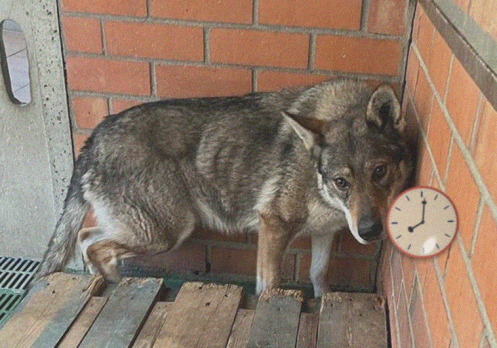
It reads 8:01
